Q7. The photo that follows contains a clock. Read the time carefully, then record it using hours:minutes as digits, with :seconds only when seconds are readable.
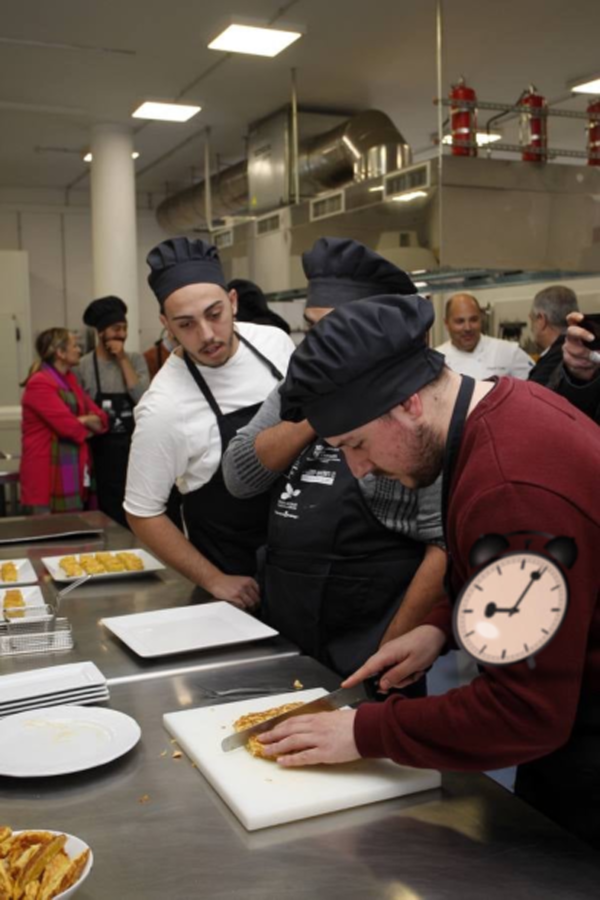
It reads 9:04
